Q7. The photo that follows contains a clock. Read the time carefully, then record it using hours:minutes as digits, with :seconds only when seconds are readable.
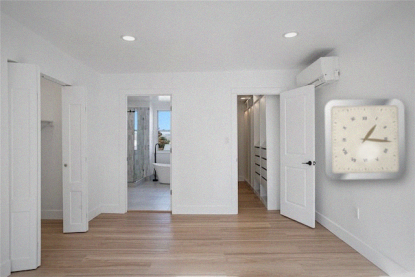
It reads 1:16
